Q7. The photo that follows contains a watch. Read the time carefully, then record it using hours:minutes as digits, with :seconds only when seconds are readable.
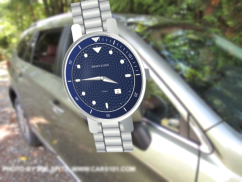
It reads 3:45
